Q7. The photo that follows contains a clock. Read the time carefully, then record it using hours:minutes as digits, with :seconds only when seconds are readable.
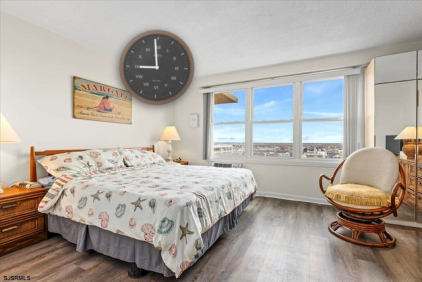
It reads 8:59
